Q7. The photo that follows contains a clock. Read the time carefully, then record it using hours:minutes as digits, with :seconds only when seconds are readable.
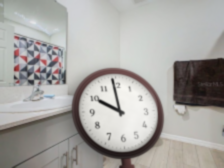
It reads 9:59
